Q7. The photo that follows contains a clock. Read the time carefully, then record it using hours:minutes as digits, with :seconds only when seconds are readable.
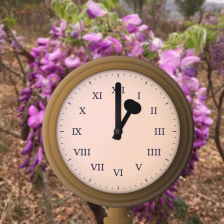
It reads 1:00
